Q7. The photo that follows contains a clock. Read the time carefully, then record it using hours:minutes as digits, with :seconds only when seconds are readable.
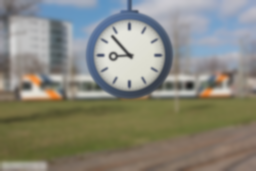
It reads 8:53
